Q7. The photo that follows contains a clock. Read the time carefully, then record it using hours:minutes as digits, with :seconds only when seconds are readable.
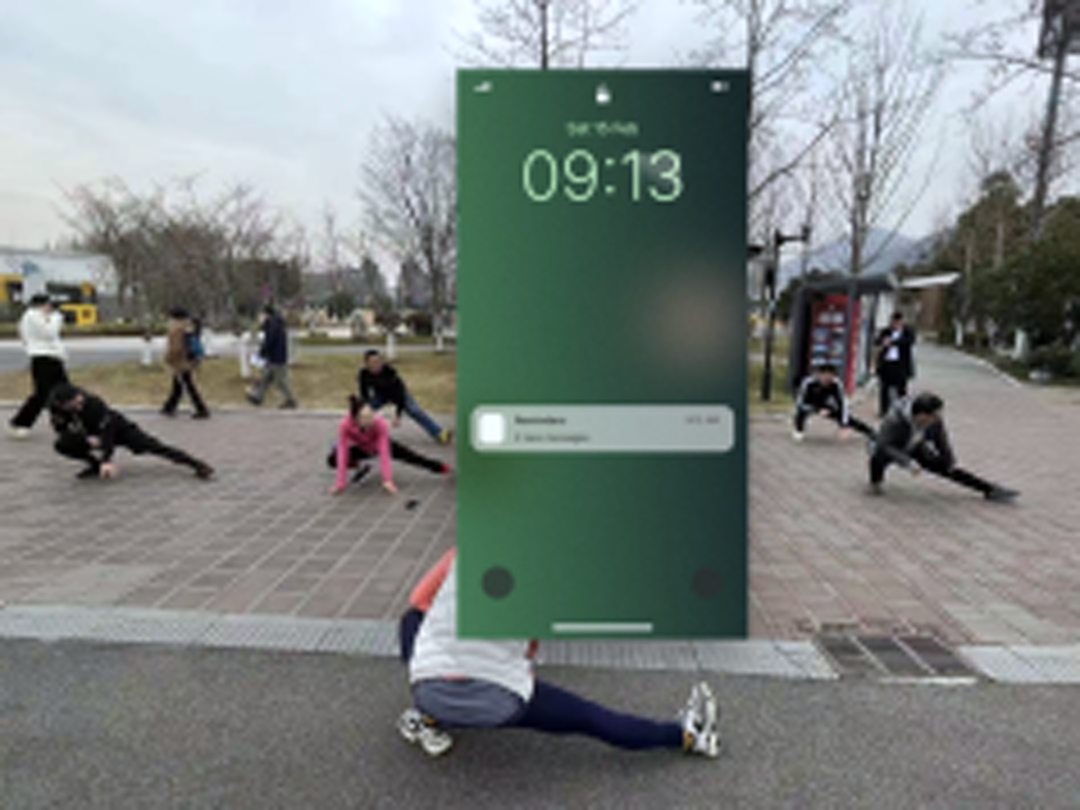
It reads 9:13
